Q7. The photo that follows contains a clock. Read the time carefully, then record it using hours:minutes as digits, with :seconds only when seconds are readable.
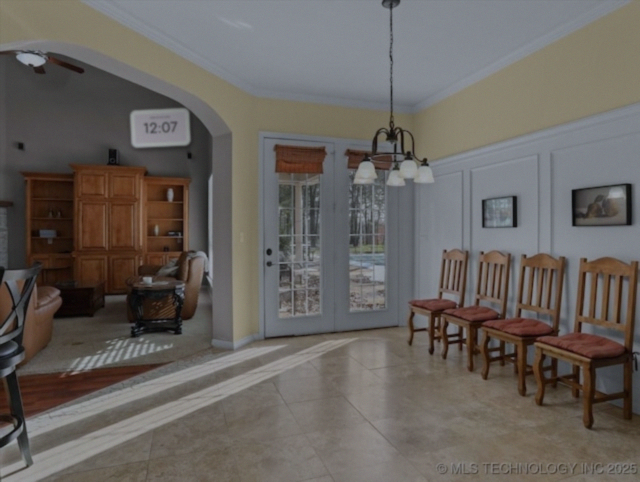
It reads 12:07
